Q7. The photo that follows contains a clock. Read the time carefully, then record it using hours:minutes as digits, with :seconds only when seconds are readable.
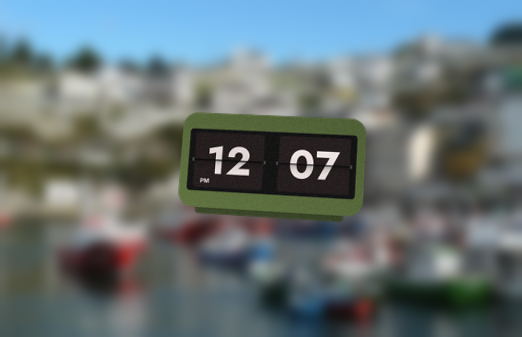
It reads 12:07
